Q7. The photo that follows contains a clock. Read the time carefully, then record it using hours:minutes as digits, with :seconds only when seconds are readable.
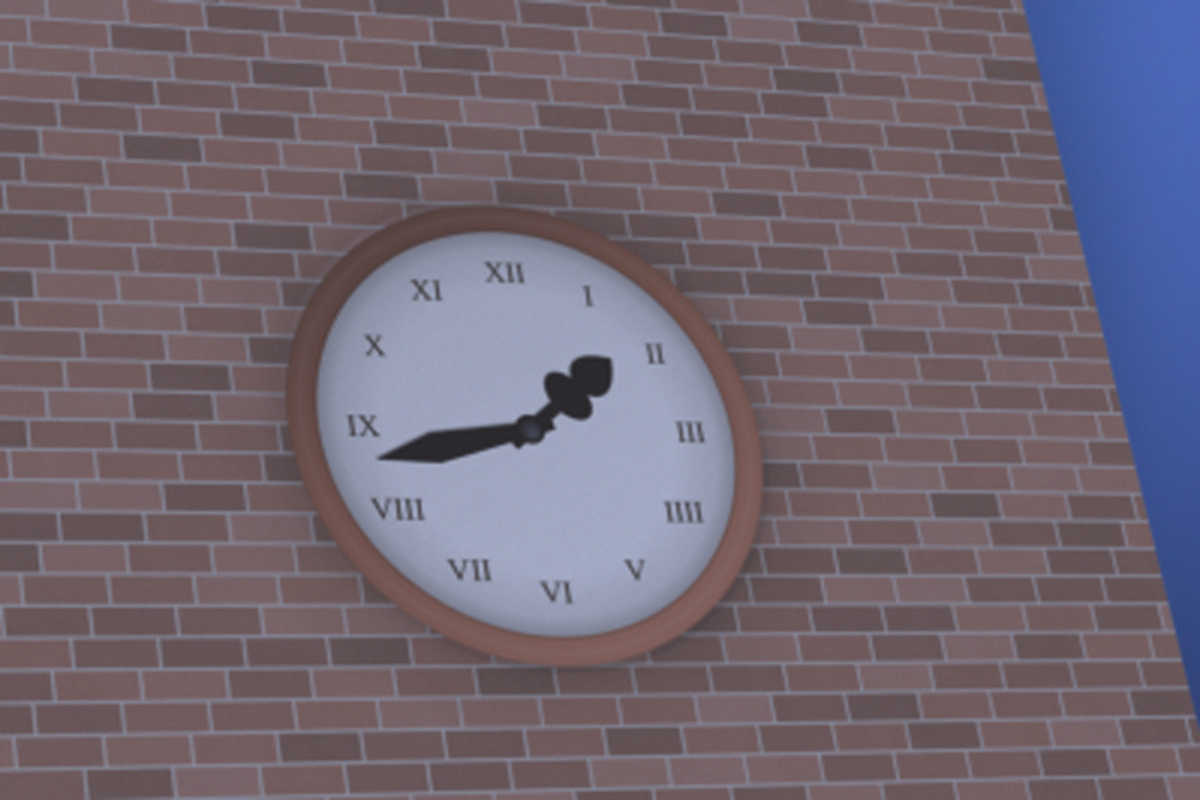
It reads 1:43
